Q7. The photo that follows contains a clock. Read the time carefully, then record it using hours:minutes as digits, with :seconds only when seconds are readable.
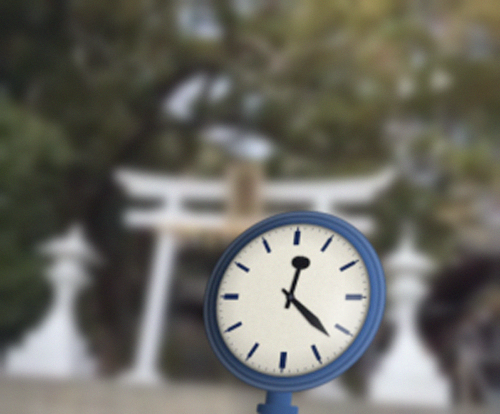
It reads 12:22
